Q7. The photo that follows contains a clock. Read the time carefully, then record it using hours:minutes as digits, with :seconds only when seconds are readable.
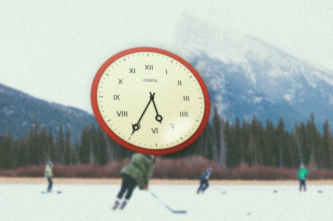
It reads 5:35
